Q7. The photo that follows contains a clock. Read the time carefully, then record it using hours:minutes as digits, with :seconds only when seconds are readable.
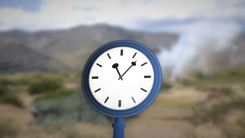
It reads 11:07
